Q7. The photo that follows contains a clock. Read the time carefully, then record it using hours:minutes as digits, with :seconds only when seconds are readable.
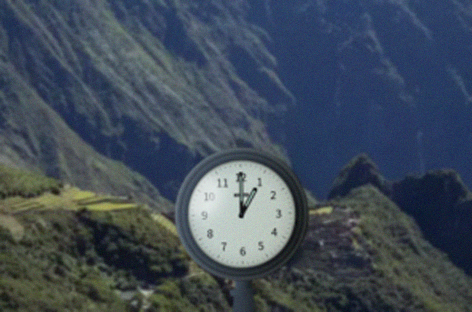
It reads 1:00
